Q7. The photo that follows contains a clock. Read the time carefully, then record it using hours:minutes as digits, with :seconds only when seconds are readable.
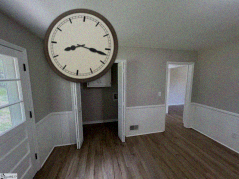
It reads 8:17
